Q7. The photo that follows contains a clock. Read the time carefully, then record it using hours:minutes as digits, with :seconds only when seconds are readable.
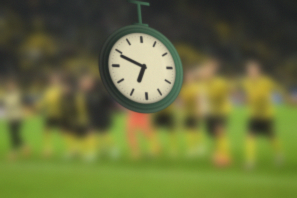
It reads 6:49
